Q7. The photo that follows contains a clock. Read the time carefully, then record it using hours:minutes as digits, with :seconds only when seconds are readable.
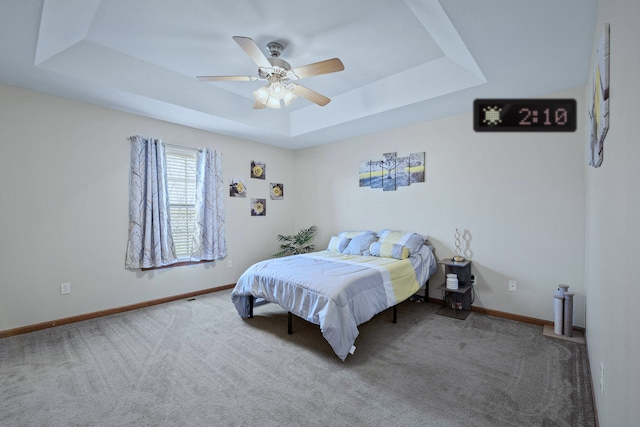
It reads 2:10
